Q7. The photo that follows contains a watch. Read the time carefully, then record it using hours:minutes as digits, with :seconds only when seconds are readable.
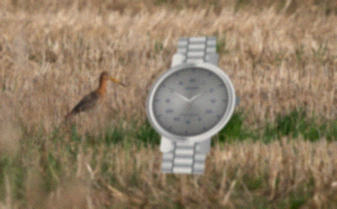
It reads 1:50
